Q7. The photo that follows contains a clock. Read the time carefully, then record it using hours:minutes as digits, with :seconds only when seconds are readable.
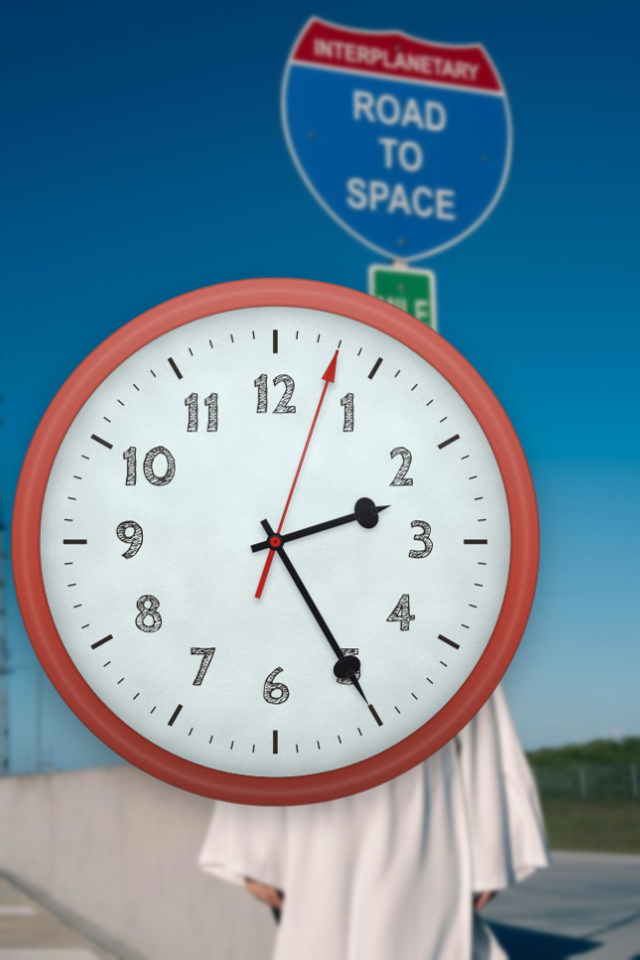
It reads 2:25:03
